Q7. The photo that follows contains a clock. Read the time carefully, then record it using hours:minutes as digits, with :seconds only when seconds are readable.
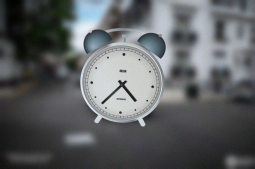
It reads 4:37
